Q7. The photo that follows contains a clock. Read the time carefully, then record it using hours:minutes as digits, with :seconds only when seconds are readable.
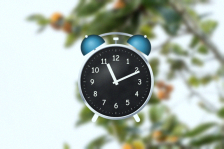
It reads 11:11
